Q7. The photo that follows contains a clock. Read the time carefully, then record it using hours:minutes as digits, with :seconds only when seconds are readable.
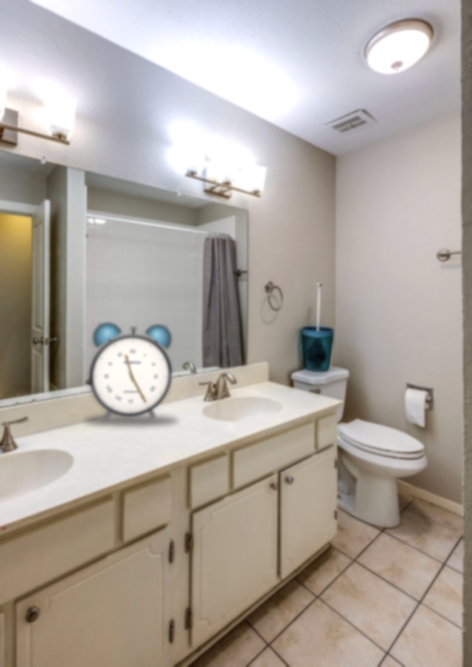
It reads 11:25
